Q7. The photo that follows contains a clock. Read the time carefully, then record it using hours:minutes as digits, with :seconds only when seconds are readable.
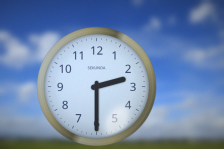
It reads 2:30
